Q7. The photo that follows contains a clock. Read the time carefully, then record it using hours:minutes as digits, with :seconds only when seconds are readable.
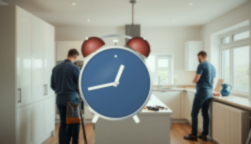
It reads 12:43
